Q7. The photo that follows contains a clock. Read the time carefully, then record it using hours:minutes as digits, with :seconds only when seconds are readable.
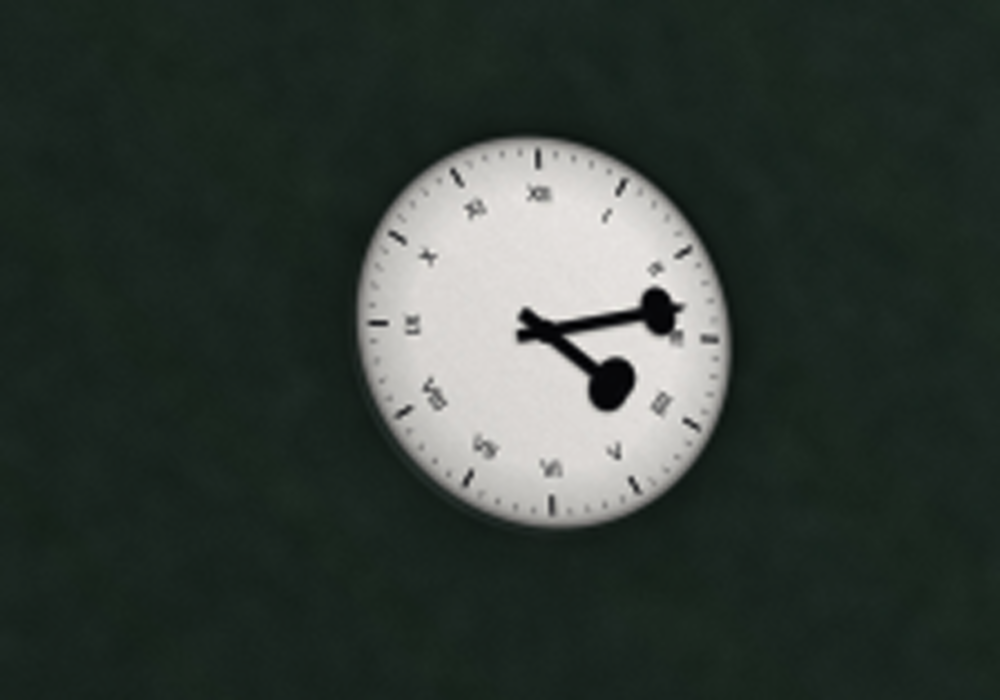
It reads 4:13
